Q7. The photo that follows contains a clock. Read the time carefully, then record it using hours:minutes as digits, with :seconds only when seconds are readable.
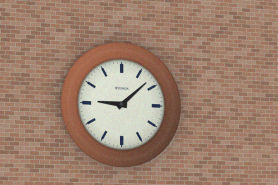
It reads 9:08
